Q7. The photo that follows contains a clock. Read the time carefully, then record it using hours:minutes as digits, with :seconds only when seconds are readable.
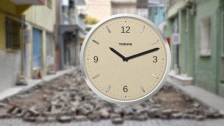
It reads 10:12
